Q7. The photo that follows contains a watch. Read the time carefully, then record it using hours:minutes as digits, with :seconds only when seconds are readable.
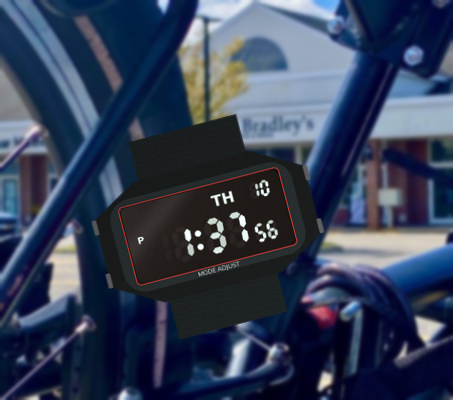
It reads 1:37:56
